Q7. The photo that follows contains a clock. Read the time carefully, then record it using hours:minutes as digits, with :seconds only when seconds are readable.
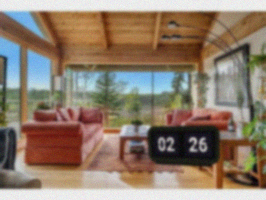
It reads 2:26
